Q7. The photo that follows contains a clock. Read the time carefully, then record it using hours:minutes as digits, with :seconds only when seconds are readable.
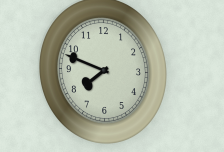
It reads 7:48
